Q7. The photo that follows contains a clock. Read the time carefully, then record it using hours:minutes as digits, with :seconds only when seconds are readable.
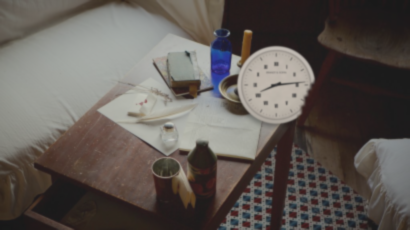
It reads 8:14
